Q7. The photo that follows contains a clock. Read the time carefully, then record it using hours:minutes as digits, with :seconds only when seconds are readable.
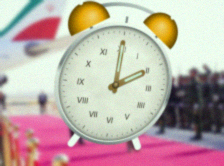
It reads 2:00
